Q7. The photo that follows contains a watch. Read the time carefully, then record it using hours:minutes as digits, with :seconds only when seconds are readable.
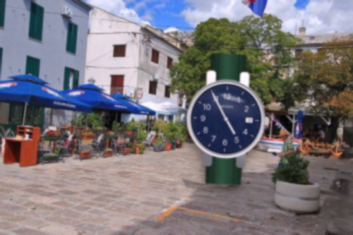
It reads 4:55
